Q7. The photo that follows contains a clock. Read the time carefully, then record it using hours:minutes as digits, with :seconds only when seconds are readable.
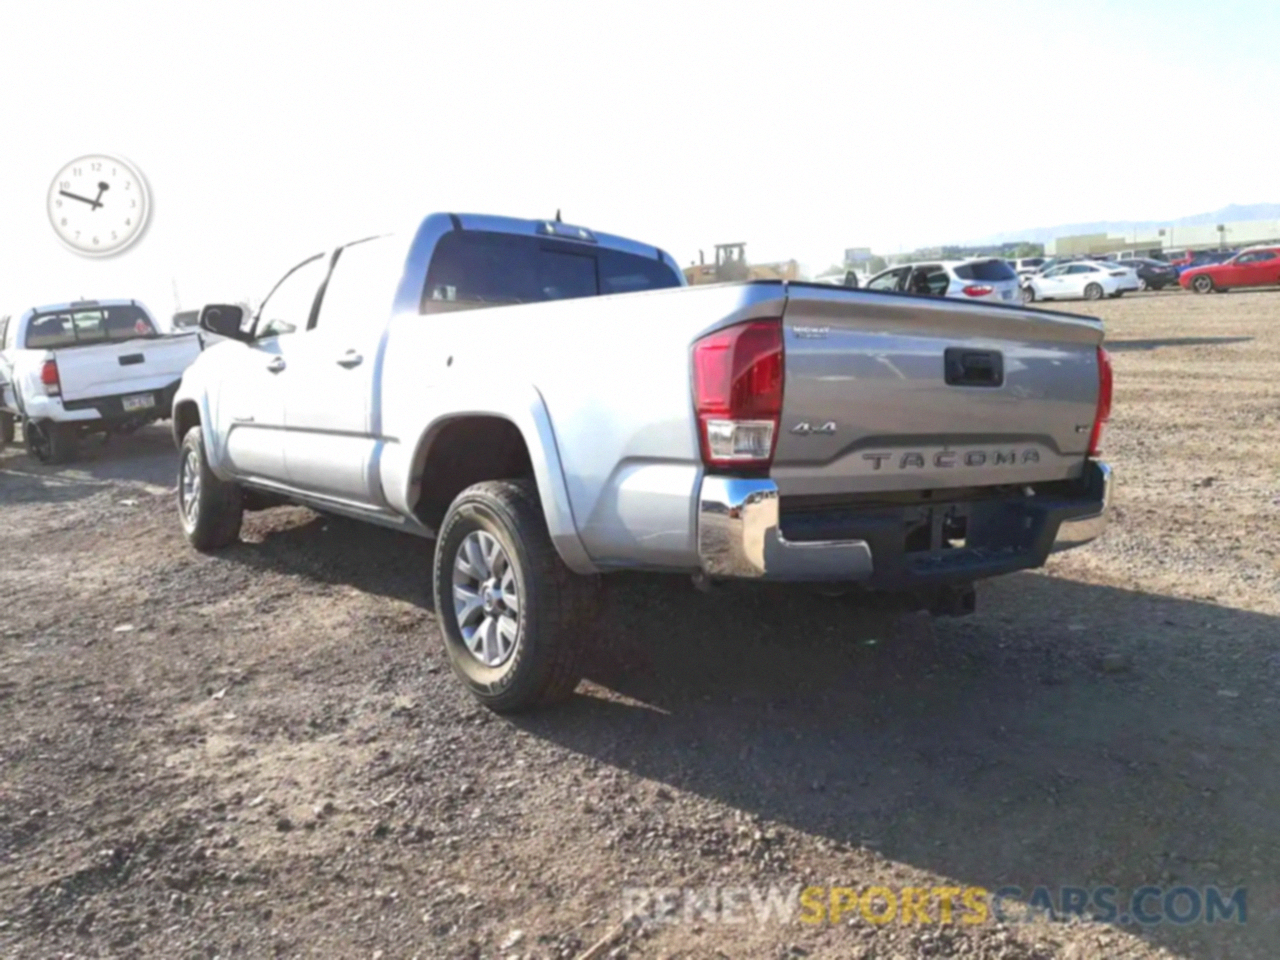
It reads 12:48
